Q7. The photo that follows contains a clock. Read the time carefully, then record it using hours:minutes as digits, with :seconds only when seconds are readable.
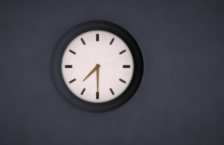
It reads 7:30
